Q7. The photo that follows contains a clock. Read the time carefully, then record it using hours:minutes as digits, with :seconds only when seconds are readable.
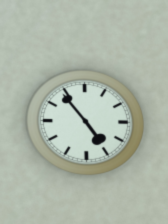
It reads 4:54
